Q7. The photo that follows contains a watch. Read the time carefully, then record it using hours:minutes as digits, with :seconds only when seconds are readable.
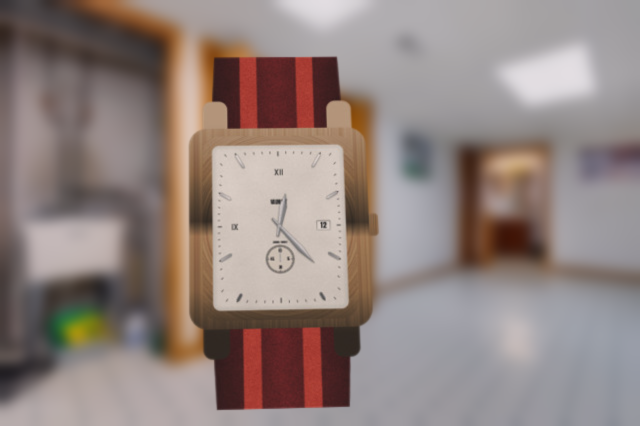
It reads 12:23
